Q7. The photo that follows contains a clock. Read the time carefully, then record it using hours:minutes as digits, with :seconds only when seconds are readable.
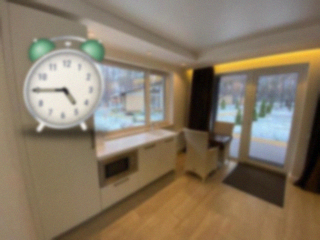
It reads 4:45
